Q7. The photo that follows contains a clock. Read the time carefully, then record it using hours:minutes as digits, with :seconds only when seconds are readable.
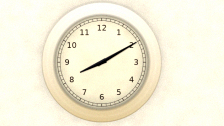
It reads 8:10
